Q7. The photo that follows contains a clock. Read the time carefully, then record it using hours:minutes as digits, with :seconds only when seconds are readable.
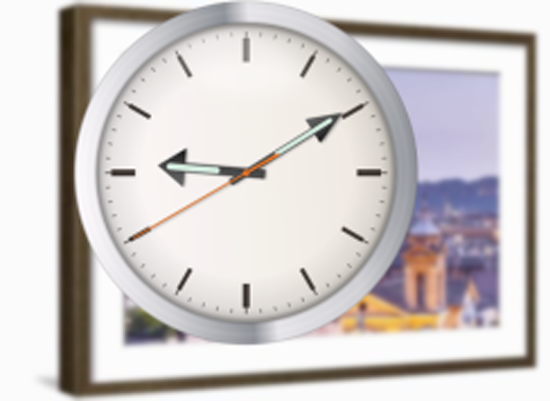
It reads 9:09:40
